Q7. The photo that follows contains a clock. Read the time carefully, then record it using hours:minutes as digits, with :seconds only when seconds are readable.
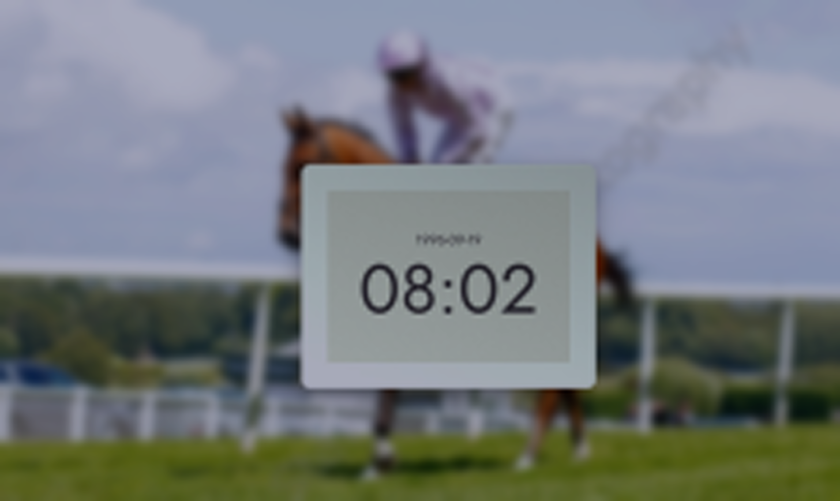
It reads 8:02
